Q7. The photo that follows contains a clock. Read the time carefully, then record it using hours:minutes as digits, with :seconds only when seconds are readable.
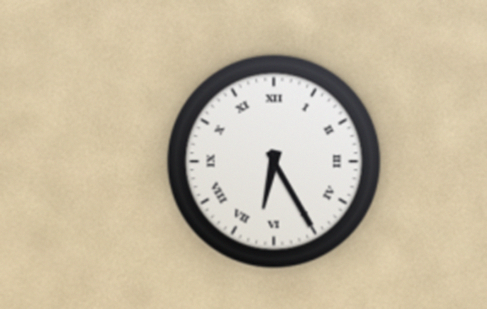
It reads 6:25
